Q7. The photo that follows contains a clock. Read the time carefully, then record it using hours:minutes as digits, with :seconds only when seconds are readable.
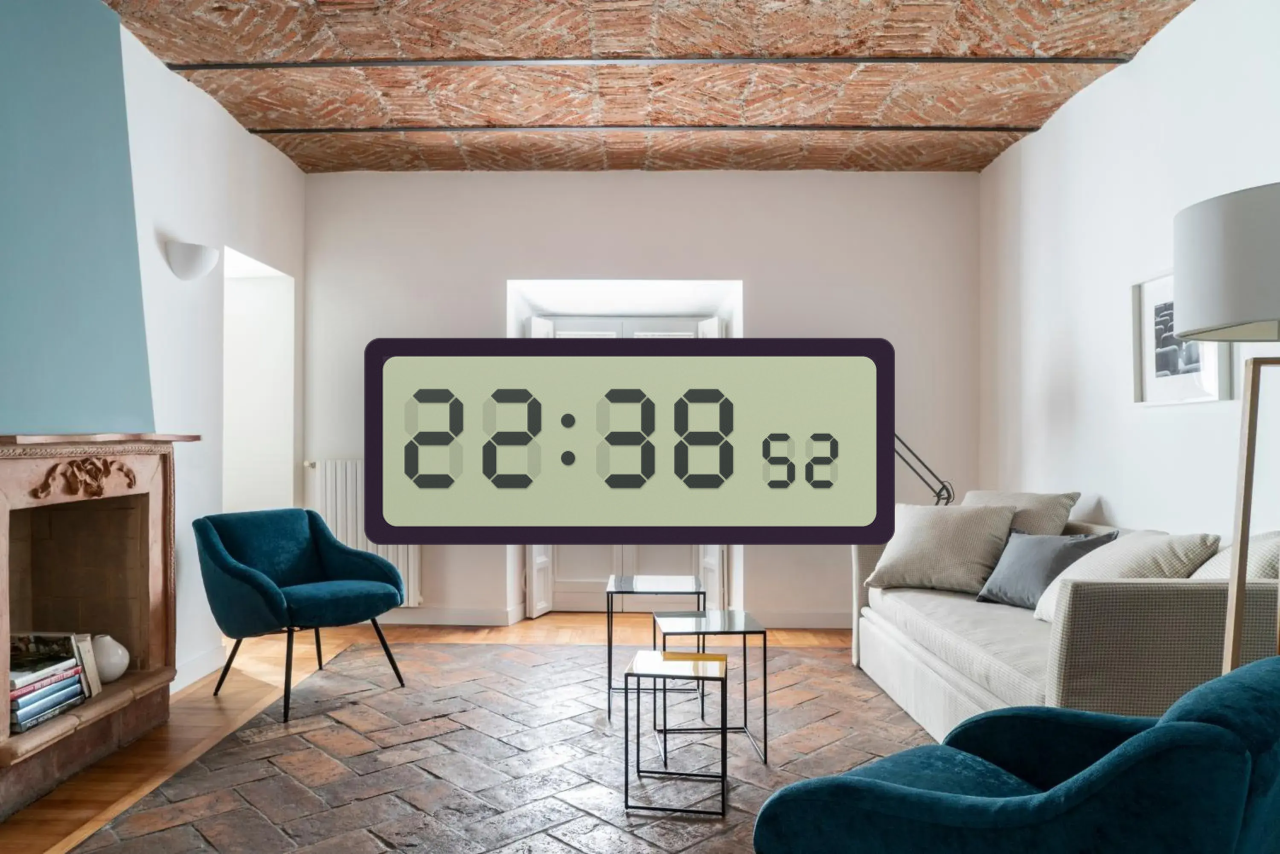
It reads 22:38:52
